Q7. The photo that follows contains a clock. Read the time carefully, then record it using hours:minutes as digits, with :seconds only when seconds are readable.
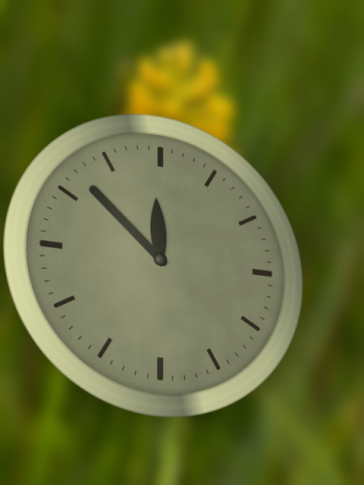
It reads 11:52
